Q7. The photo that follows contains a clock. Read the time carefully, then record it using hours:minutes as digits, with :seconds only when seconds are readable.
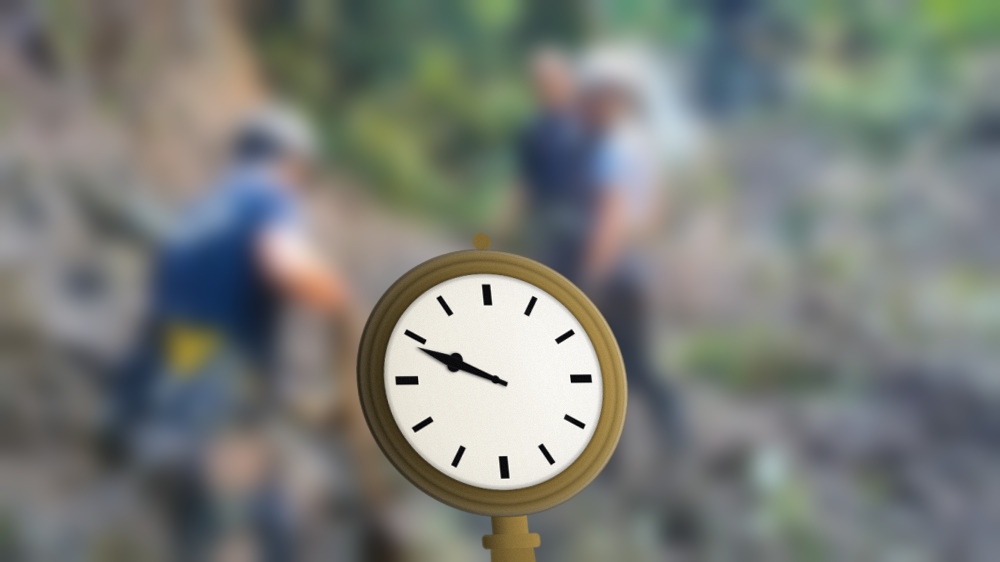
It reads 9:49
